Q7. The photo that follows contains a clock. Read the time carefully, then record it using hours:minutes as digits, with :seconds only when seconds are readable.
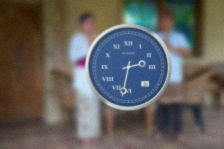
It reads 2:32
